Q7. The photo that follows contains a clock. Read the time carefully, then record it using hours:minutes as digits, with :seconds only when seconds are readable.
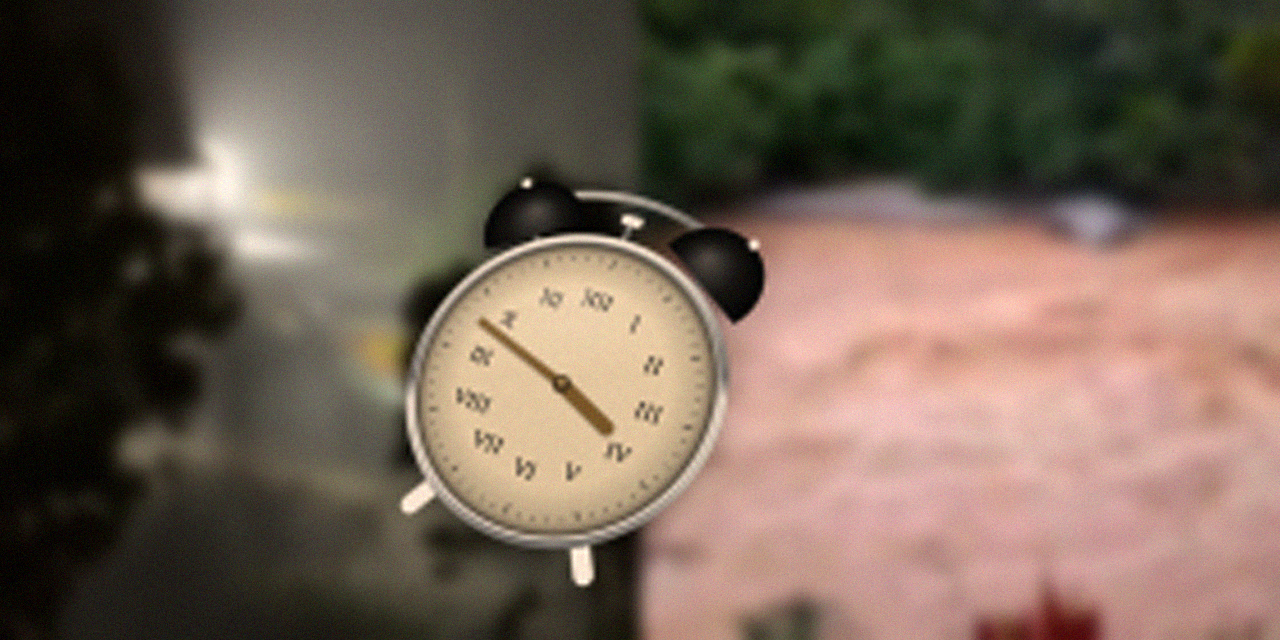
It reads 3:48
